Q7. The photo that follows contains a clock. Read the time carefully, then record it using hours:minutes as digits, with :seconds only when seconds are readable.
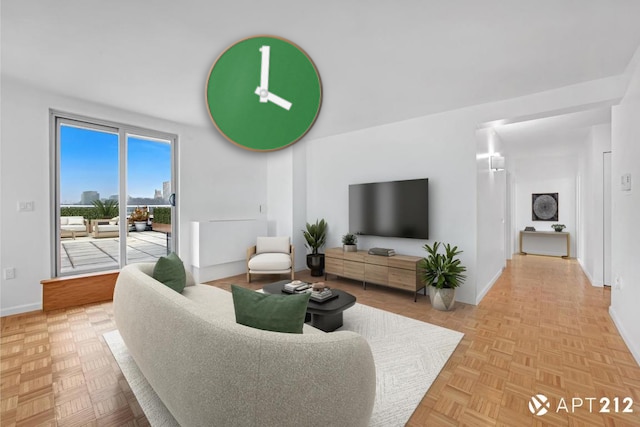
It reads 4:01
